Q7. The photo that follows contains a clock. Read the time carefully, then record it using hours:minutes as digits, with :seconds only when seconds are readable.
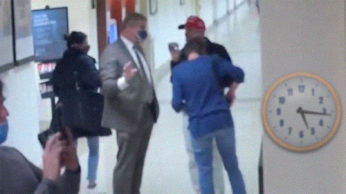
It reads 5:16
